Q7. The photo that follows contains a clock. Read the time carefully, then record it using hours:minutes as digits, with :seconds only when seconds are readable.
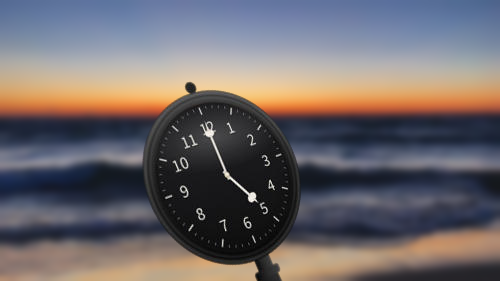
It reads 5:00
